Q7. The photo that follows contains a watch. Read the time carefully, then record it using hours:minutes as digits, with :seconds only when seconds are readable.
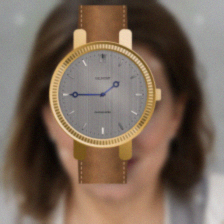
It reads 1:45
